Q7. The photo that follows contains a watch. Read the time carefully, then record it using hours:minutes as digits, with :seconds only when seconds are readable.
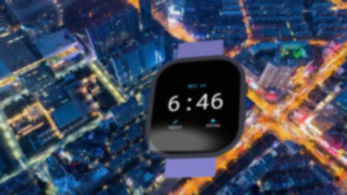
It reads 6:46
